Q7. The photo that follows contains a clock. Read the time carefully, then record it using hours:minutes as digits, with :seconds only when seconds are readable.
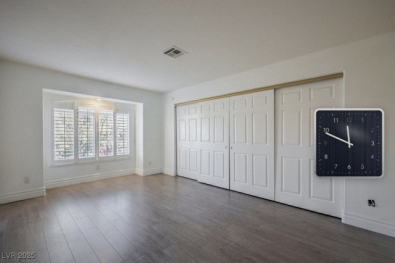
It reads 11:49
